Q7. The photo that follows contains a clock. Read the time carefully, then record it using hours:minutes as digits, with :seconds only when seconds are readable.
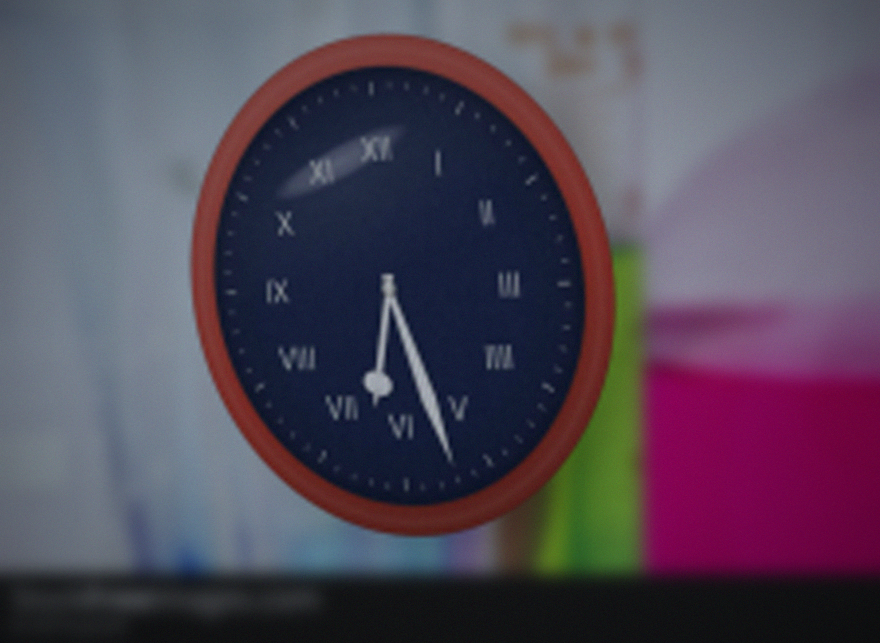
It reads 6:27
